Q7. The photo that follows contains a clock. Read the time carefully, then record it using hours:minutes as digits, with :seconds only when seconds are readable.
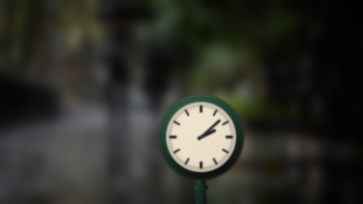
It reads 2:08
